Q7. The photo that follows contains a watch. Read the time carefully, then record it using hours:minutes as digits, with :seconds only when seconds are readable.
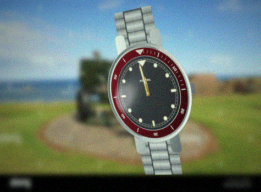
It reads 11:59
